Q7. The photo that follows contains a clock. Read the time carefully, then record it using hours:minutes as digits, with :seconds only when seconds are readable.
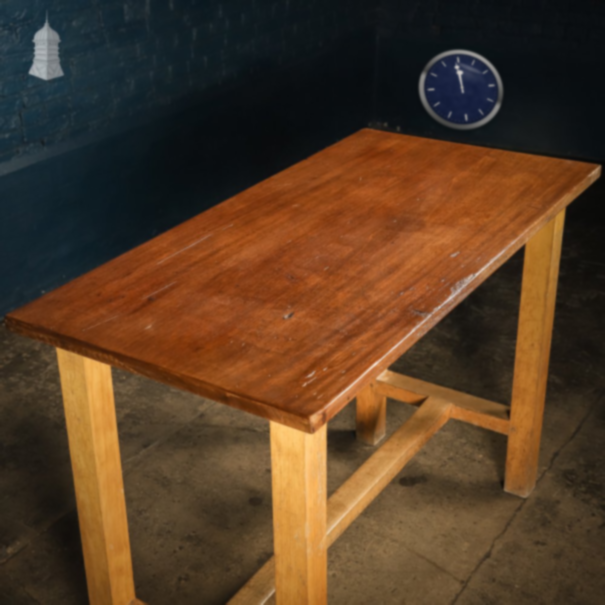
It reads 11:59
